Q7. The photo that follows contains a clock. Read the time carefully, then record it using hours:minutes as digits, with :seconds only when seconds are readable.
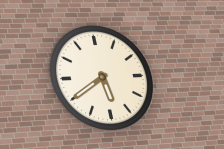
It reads 5:40
